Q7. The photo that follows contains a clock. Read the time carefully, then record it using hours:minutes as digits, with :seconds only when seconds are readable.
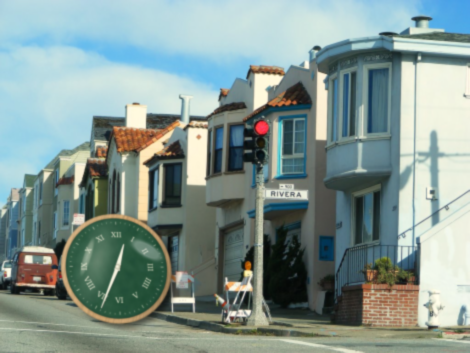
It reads 12:34
